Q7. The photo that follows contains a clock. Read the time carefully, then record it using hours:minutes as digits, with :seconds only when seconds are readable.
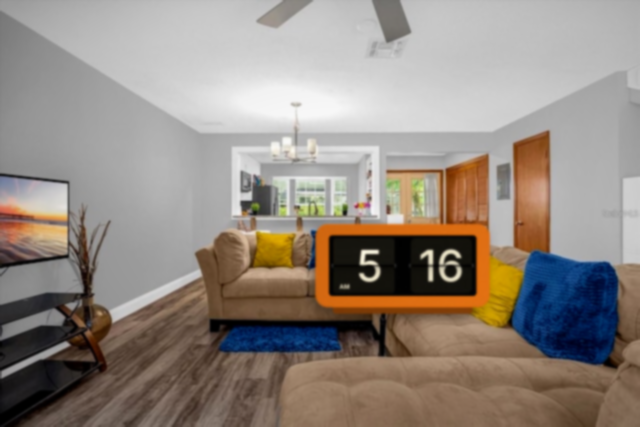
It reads 5:16
